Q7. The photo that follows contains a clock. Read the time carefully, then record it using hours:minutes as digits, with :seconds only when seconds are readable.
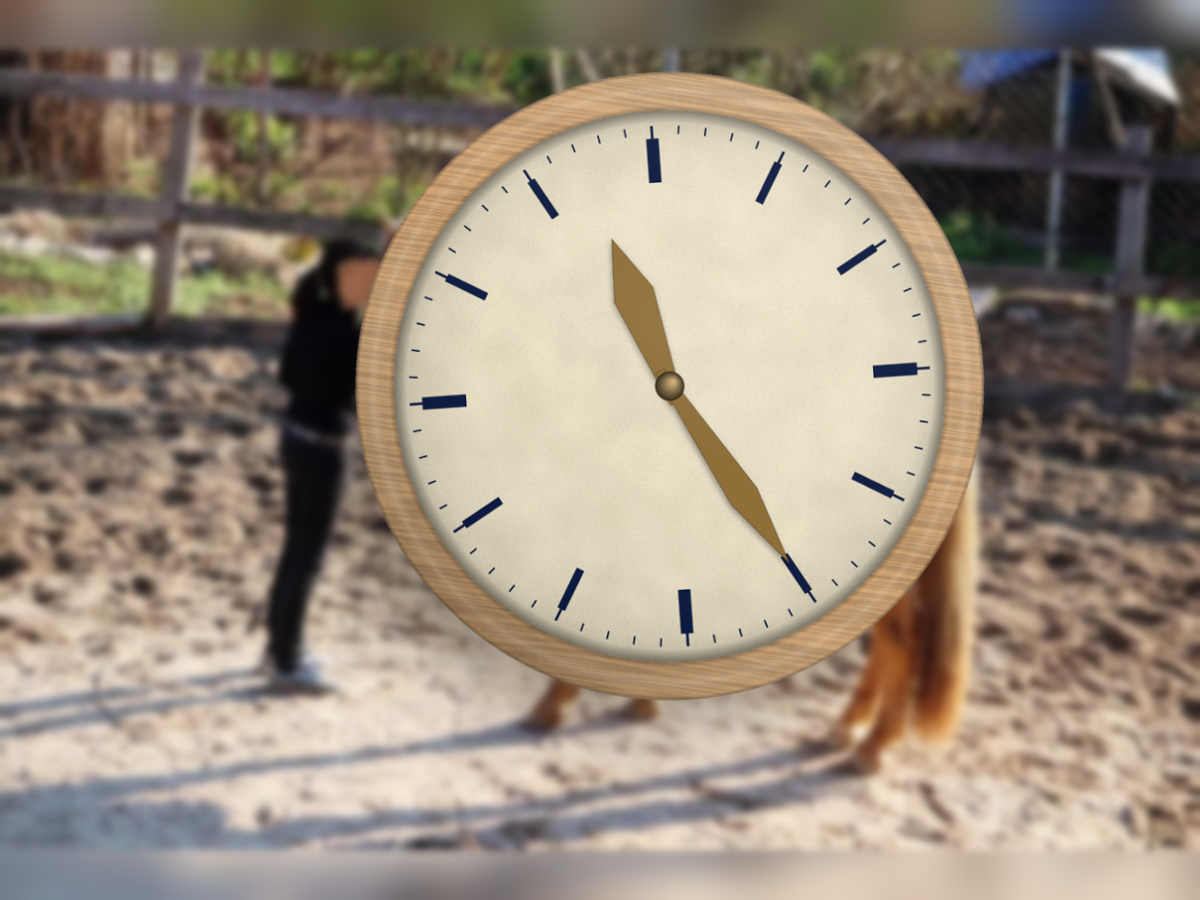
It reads 11:25
